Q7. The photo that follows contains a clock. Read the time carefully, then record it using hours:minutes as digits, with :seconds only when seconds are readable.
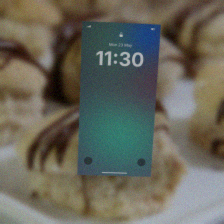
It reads 11:30
